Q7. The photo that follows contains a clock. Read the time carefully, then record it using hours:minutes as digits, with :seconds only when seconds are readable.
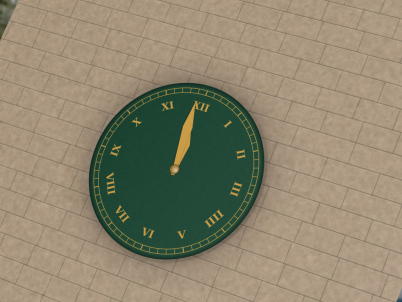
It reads 11:59
